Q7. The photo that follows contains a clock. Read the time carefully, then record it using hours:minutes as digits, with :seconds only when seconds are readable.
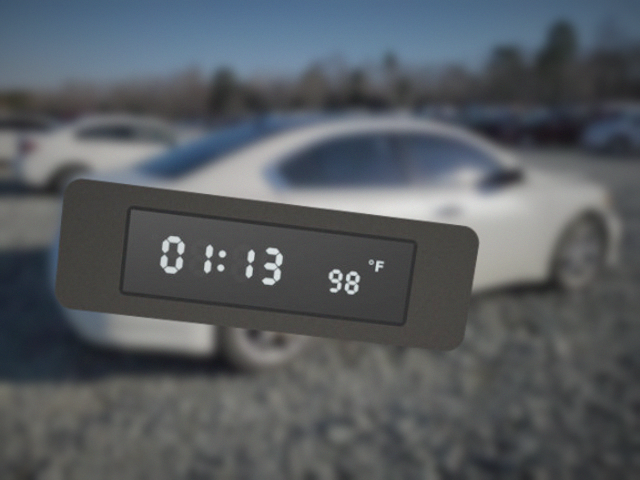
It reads 1:13
